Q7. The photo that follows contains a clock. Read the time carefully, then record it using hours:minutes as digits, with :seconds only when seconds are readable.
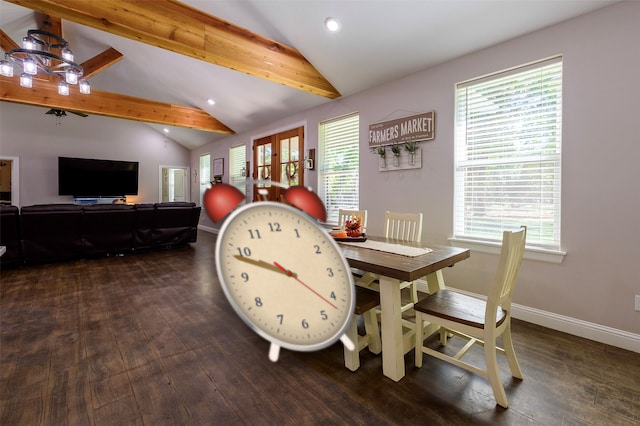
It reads 9:48:22
